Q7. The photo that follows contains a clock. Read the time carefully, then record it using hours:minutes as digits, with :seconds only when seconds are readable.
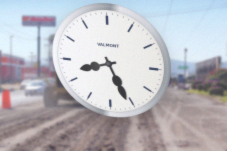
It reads 8:26
